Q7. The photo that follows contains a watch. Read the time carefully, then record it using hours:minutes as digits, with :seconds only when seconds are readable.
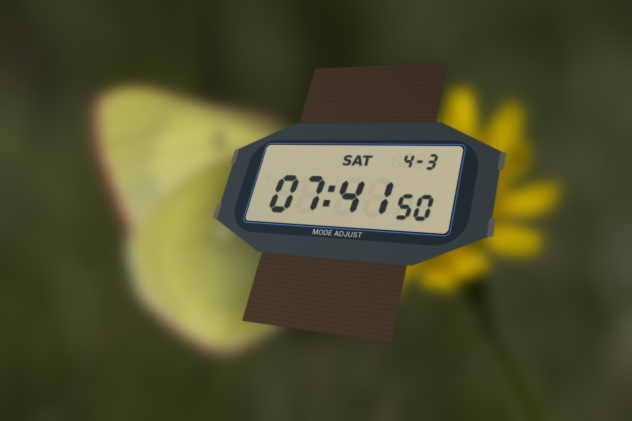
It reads 7:41:50
